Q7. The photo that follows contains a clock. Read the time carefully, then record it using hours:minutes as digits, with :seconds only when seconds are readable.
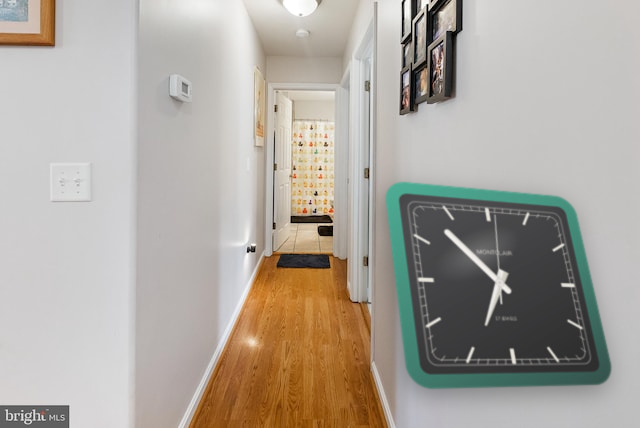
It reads 6:53:01
